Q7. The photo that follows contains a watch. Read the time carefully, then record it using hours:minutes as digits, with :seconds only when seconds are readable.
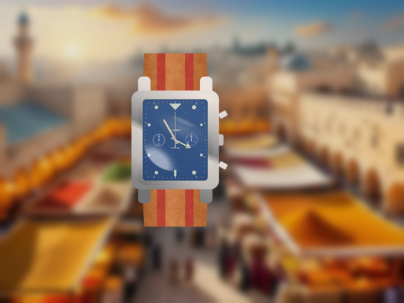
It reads 3:55
